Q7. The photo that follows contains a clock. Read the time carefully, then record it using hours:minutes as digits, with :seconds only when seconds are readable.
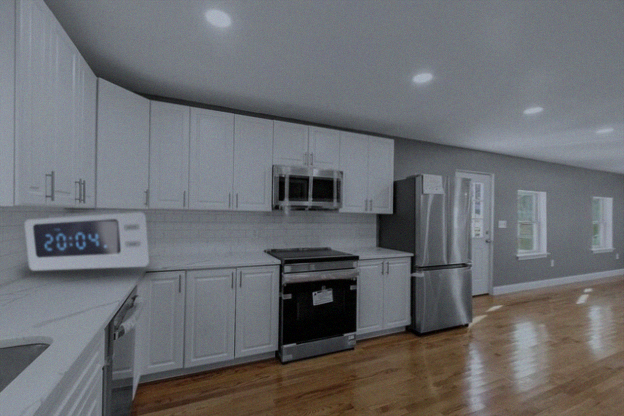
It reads 20:04
